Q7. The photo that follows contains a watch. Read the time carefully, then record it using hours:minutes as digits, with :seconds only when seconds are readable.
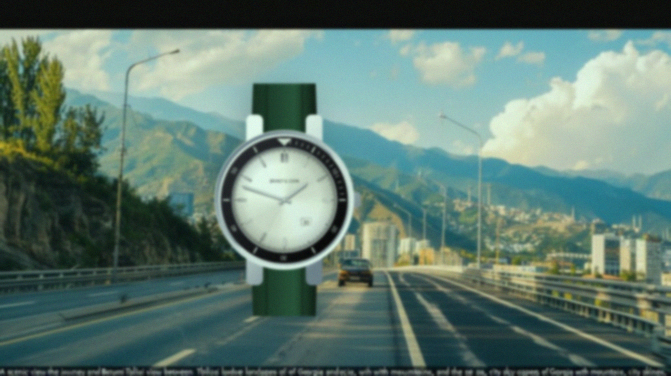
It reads 1:48
